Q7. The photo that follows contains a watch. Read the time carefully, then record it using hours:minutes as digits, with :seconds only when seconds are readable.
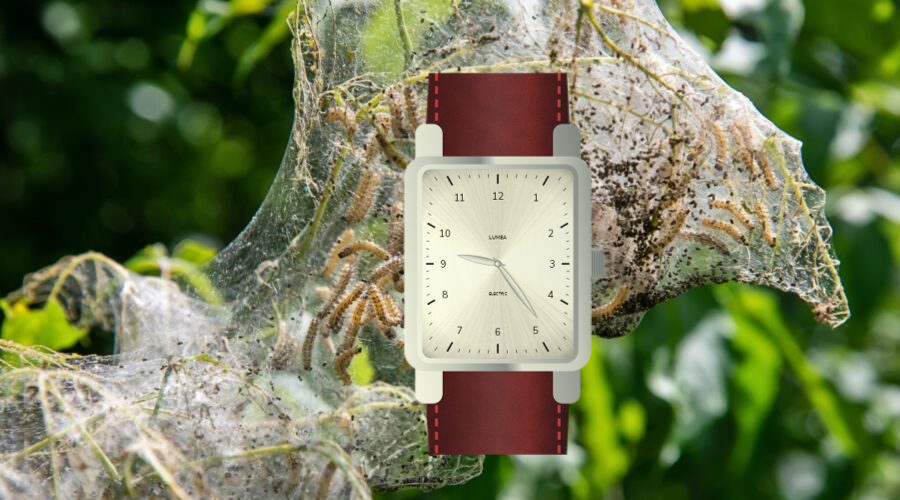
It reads 9:24
